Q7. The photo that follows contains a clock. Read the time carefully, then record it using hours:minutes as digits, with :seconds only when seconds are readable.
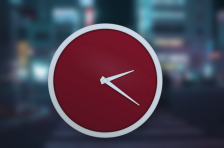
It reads 2:21
